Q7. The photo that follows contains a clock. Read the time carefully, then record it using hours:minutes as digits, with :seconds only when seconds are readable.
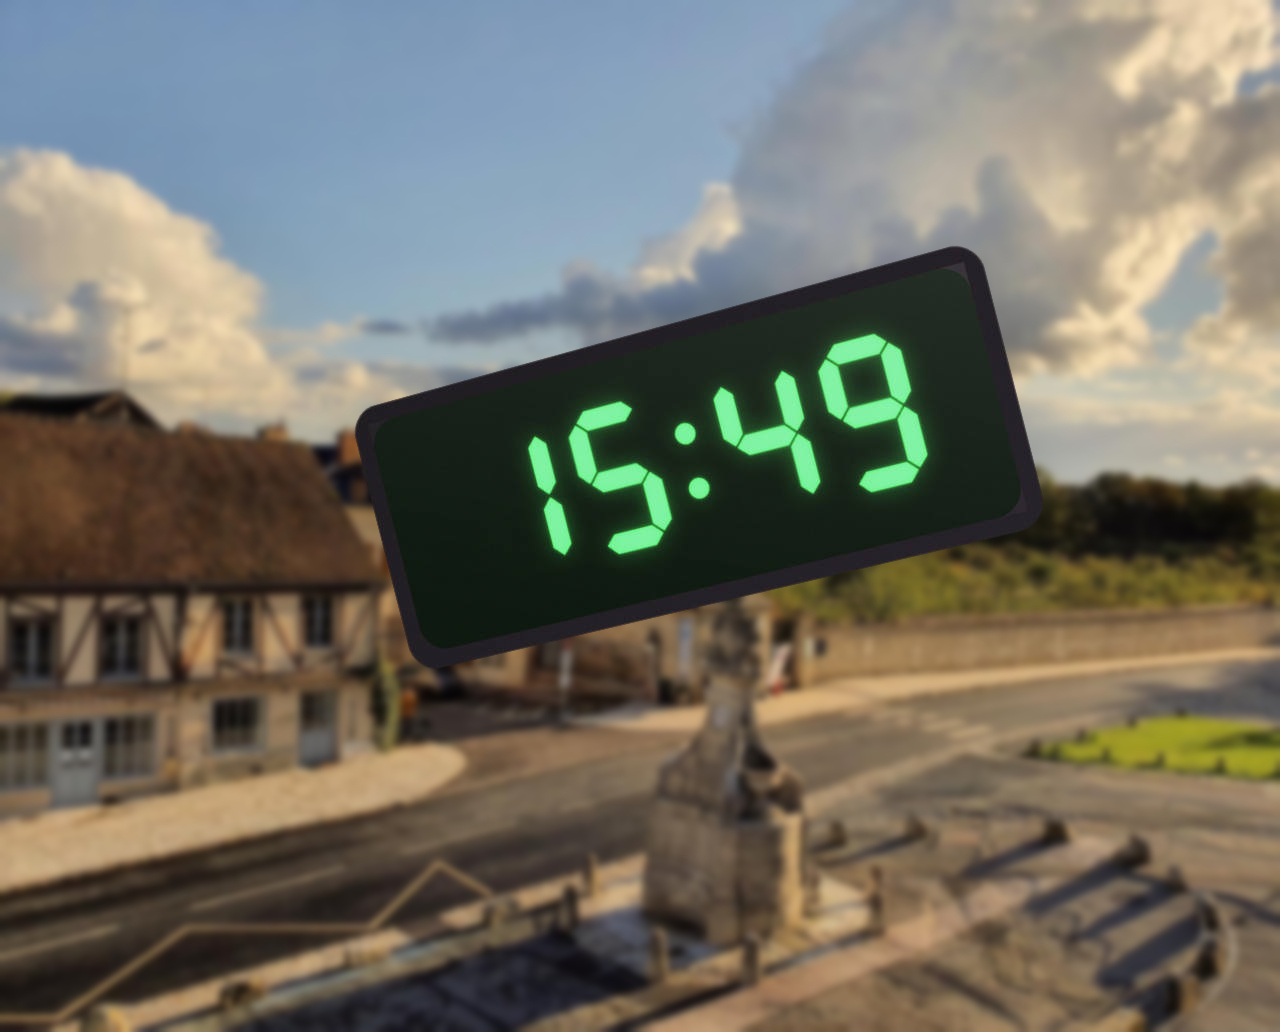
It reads 15:49
